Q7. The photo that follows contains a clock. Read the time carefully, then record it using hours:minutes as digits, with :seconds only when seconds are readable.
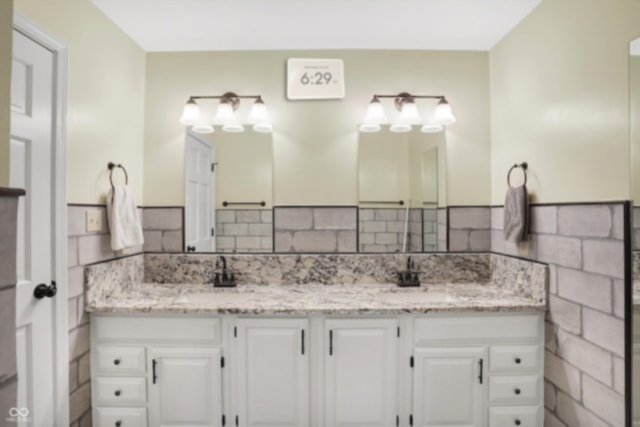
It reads 6:29
